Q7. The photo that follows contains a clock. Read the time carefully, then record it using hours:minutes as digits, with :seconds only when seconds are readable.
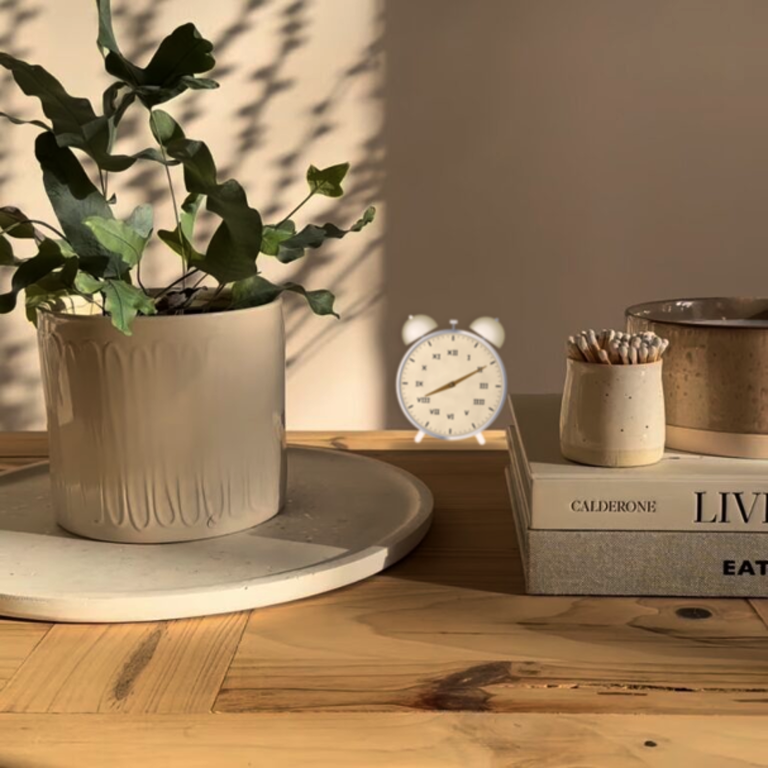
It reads 8:10
